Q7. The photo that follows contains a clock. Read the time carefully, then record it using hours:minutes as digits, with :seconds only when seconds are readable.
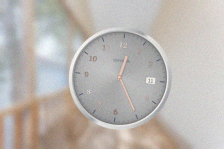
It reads 12:25
